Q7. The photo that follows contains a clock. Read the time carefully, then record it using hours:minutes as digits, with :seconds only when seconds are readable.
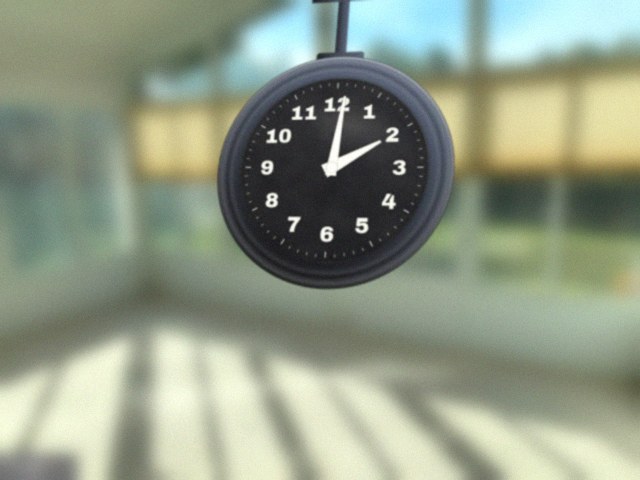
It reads 2:01
